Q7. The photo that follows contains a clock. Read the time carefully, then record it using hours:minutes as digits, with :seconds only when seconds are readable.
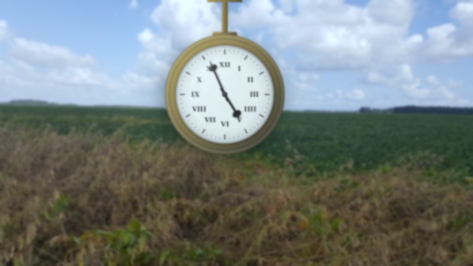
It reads 4:56
